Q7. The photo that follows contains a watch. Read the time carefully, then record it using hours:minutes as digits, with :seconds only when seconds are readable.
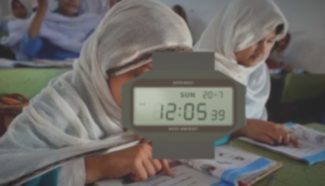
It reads 12:05:39
